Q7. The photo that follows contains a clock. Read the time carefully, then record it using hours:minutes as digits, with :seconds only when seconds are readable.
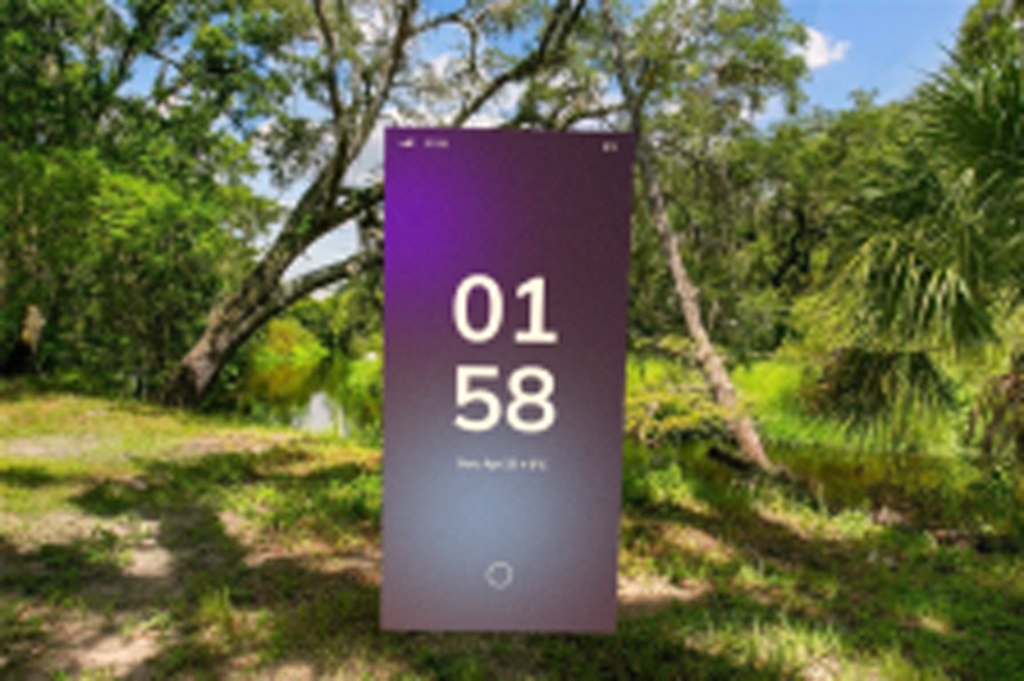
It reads 1:58
